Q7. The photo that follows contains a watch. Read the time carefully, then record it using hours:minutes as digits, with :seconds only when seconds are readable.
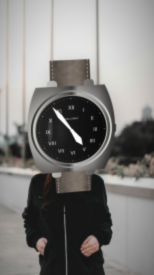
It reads 4:54
